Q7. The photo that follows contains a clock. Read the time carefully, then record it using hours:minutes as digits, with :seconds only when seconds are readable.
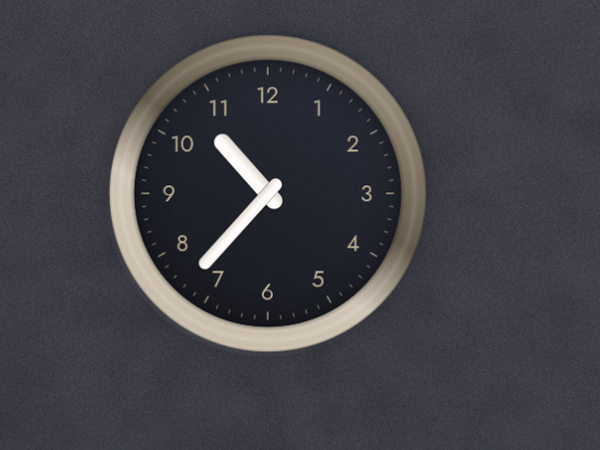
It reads 10:37
